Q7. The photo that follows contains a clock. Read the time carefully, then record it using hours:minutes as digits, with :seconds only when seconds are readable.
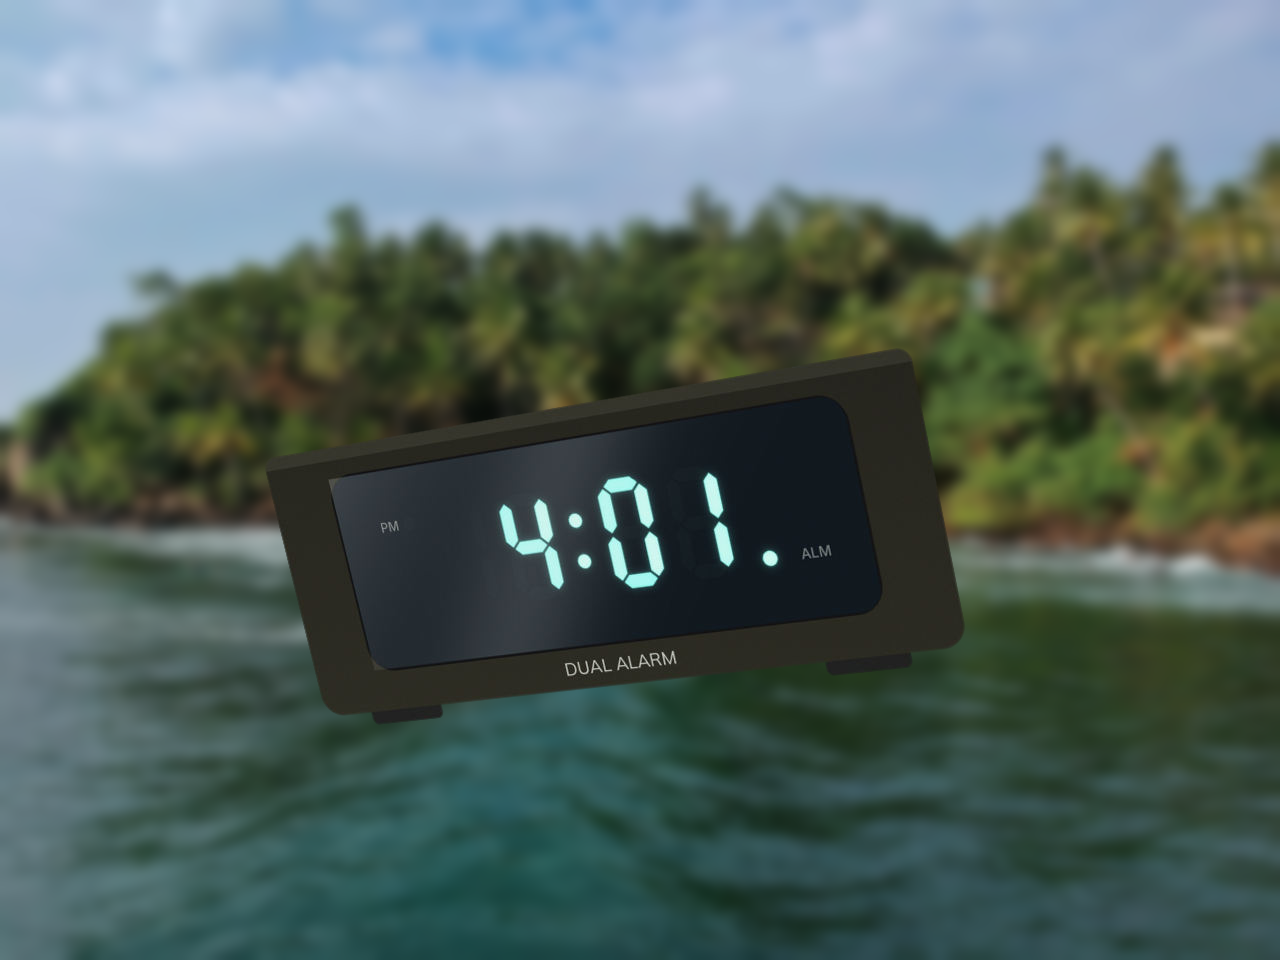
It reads 4:01
